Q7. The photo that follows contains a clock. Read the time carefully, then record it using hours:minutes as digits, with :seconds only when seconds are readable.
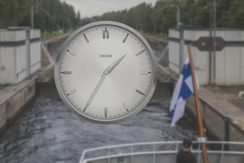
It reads 1:35
